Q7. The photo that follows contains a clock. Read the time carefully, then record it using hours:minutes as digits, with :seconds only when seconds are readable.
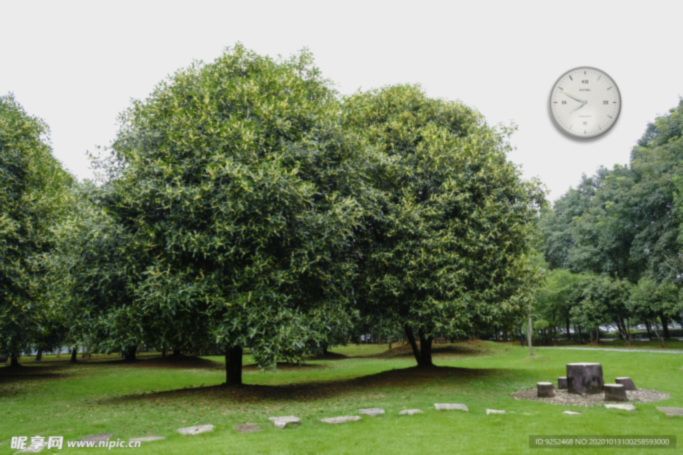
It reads 7:49
